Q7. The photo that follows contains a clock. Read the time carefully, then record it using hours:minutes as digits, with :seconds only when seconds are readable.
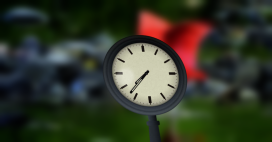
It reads 7:37
